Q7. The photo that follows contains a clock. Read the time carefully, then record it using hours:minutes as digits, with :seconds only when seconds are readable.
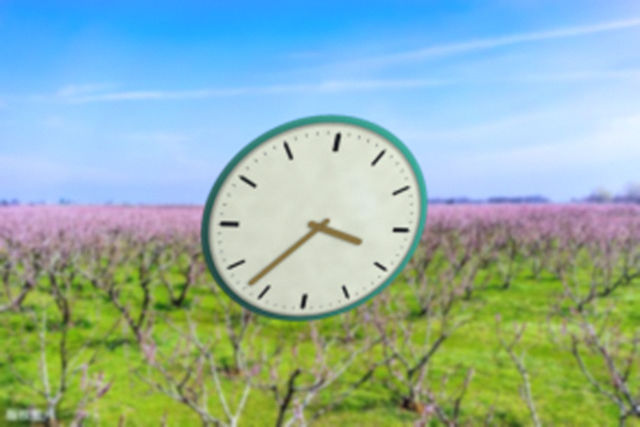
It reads 3:37
